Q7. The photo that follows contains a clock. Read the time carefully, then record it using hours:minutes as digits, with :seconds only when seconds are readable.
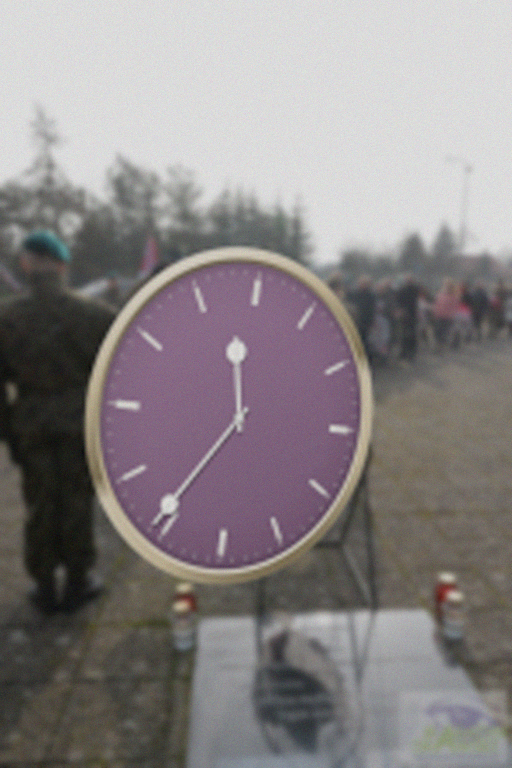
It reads 11:36
